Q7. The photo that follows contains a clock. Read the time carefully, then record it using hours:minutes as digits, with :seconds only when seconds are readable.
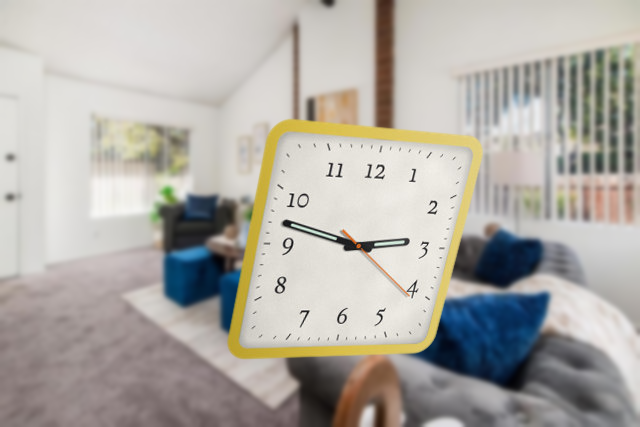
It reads 2:47:21
